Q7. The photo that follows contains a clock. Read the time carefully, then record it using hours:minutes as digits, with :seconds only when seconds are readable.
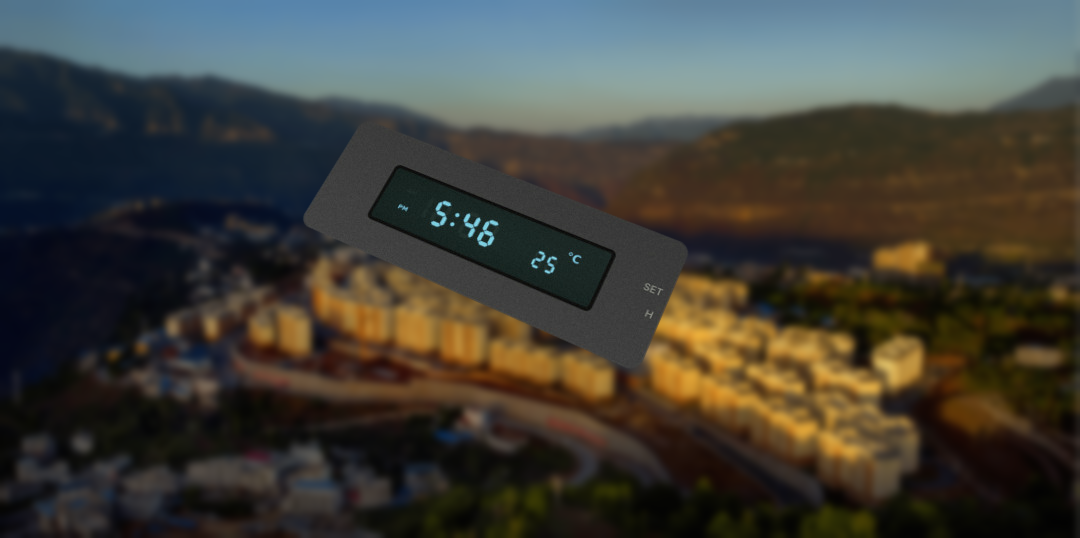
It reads 5:46
